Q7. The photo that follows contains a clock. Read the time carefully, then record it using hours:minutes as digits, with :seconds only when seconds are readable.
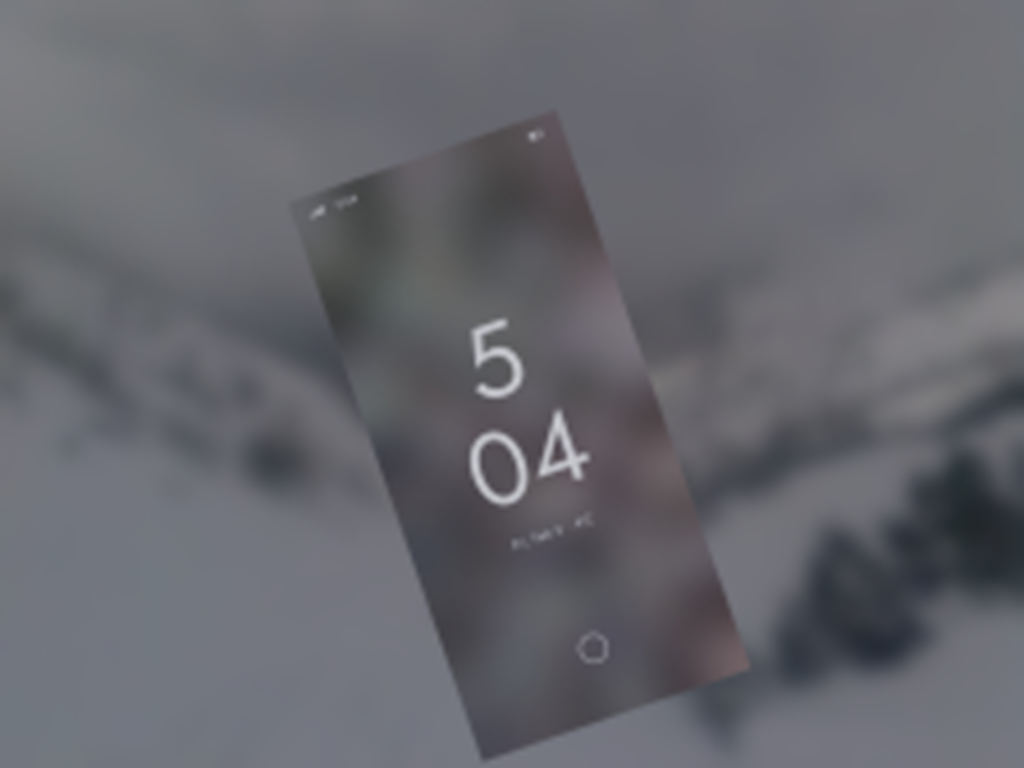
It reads 5:04
